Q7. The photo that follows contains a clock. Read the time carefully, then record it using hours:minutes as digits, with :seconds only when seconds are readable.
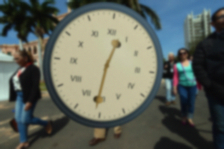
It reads 12:31
